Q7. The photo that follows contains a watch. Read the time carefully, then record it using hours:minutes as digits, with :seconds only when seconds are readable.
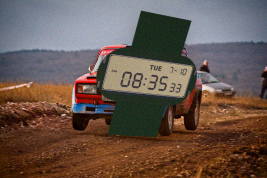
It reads 8:35:33
